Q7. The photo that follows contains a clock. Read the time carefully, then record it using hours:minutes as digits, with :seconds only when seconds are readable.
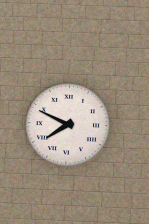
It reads 7:49
